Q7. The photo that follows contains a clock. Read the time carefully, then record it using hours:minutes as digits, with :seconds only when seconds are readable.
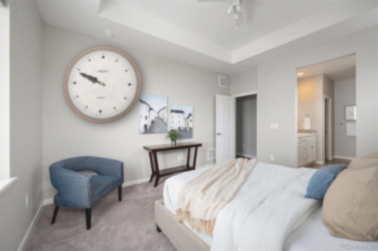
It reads 9:49
